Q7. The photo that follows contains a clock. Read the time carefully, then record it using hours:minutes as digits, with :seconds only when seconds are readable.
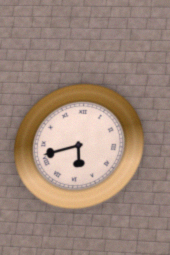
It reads 5:42
